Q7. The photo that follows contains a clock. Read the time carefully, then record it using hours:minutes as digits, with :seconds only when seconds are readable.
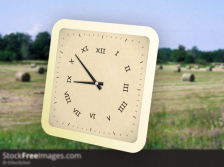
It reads 8:52
